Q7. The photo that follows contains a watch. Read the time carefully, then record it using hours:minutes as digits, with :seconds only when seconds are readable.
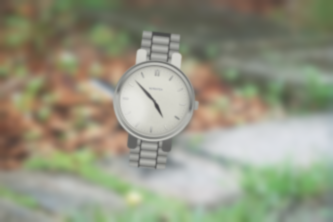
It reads 4:52
